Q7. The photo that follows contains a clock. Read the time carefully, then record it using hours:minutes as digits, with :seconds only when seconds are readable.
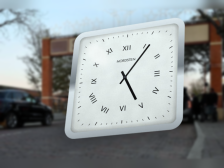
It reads 5:06
